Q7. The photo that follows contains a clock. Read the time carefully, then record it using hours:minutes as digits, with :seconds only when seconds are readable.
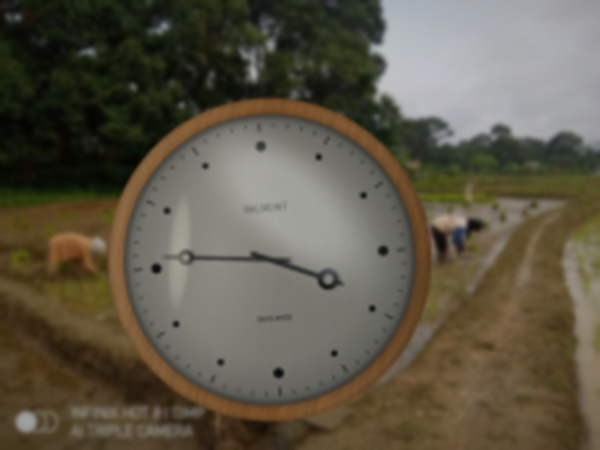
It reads 3:46
